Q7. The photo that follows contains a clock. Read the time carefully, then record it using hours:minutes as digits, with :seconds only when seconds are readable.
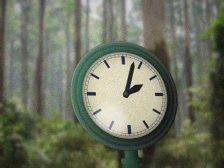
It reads 2:03
